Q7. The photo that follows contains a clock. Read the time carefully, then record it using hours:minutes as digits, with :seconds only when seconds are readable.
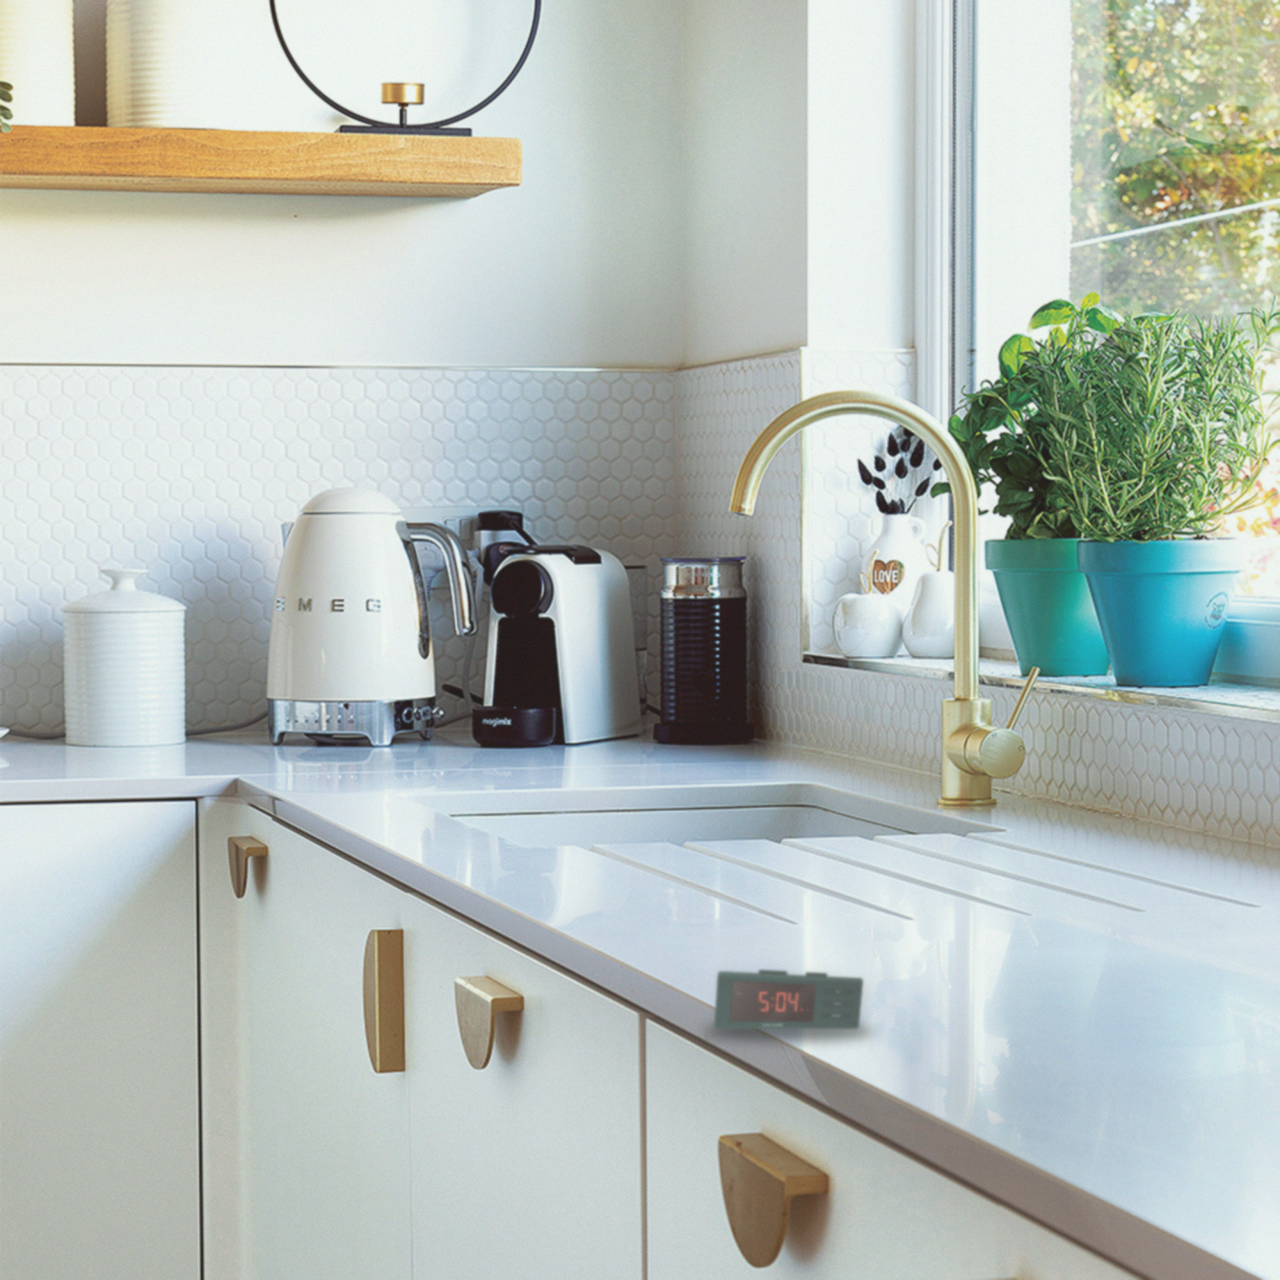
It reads 5:04
